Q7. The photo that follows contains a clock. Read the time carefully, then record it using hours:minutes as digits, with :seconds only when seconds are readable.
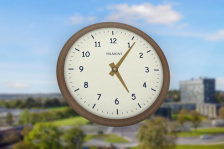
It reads 5:06
